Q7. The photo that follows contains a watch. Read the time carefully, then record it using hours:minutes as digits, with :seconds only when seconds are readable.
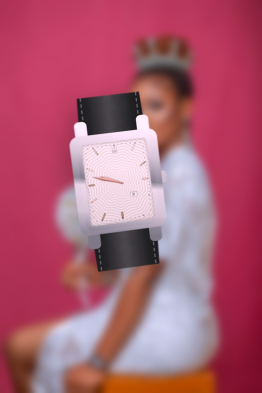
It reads 9:48
